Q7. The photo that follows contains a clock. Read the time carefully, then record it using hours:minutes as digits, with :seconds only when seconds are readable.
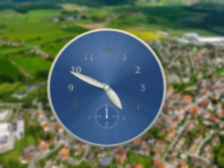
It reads 4:49
